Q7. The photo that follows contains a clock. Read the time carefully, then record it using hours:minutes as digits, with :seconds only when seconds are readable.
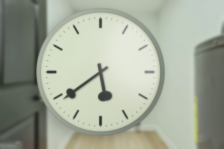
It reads 5:39
